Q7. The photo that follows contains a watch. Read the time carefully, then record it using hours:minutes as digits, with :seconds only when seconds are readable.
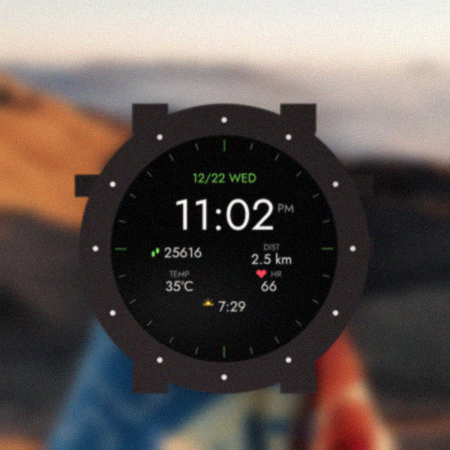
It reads 11:02
